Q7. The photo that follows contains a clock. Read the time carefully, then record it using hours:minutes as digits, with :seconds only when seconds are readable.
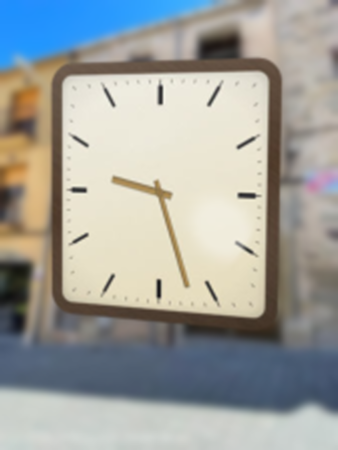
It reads 9:27
